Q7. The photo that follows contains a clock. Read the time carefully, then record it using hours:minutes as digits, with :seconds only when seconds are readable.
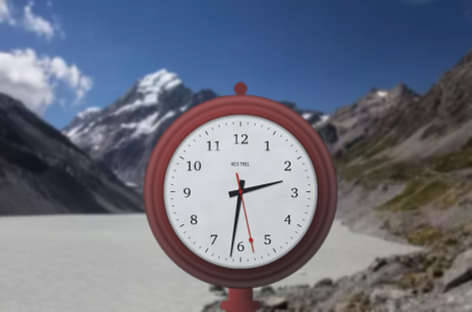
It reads 2:31:28
